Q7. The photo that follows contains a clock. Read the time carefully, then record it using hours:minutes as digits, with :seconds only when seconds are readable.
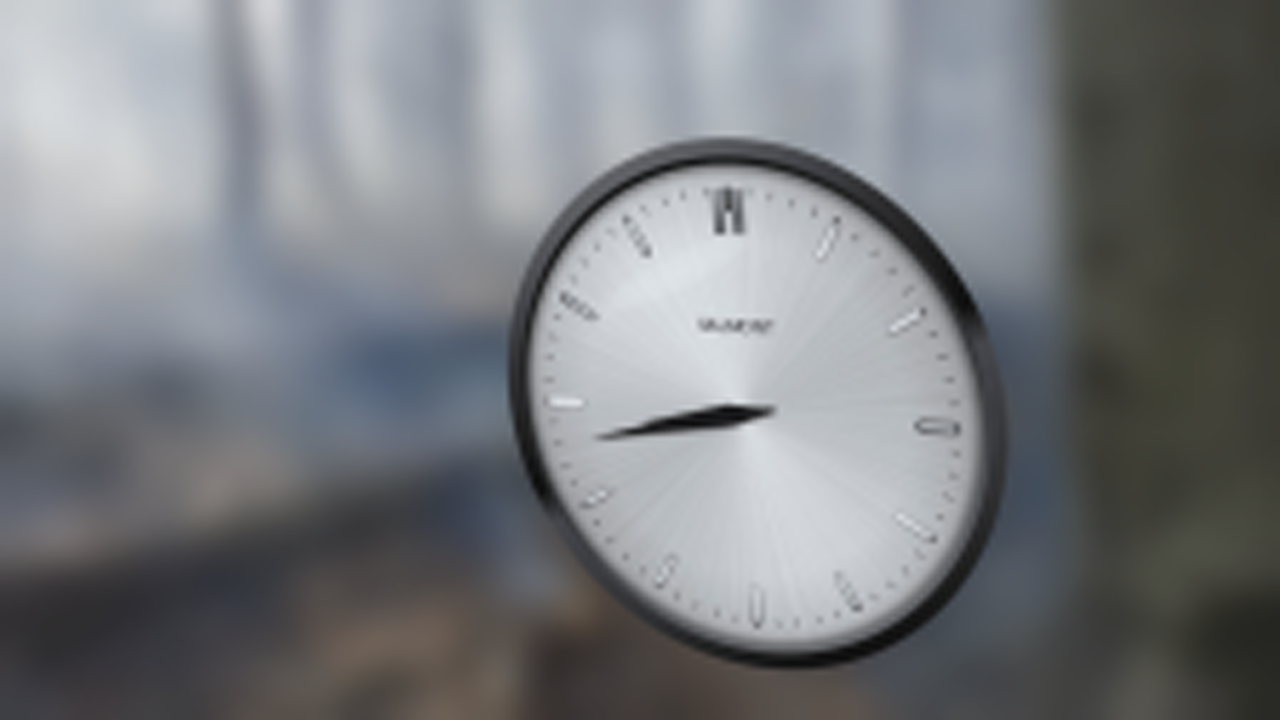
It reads 8:43
